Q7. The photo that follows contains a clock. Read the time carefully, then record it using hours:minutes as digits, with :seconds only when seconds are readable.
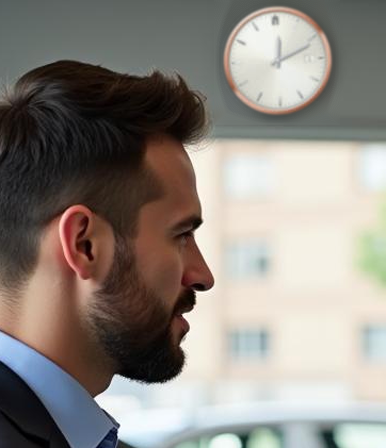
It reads 12:11
